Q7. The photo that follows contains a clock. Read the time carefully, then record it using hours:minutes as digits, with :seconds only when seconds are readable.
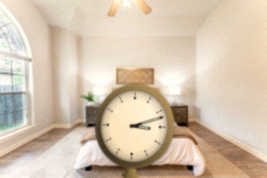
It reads 3:12
